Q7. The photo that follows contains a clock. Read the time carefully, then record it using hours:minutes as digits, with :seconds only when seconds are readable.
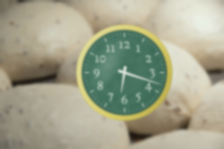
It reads 6:18
